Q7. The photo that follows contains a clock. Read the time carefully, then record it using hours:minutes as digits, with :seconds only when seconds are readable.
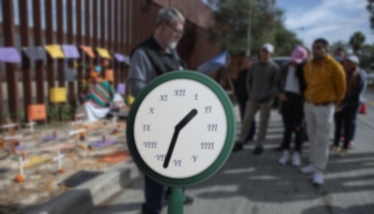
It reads 1:33
